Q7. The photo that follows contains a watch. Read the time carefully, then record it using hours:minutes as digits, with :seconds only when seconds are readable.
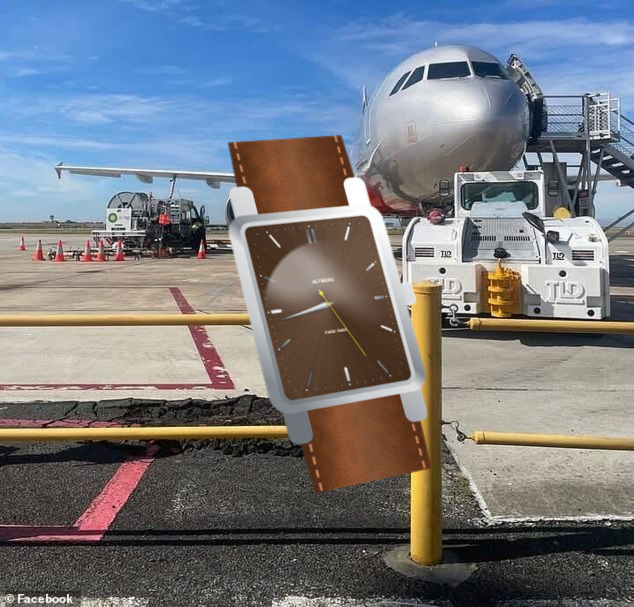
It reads 8:43:26
